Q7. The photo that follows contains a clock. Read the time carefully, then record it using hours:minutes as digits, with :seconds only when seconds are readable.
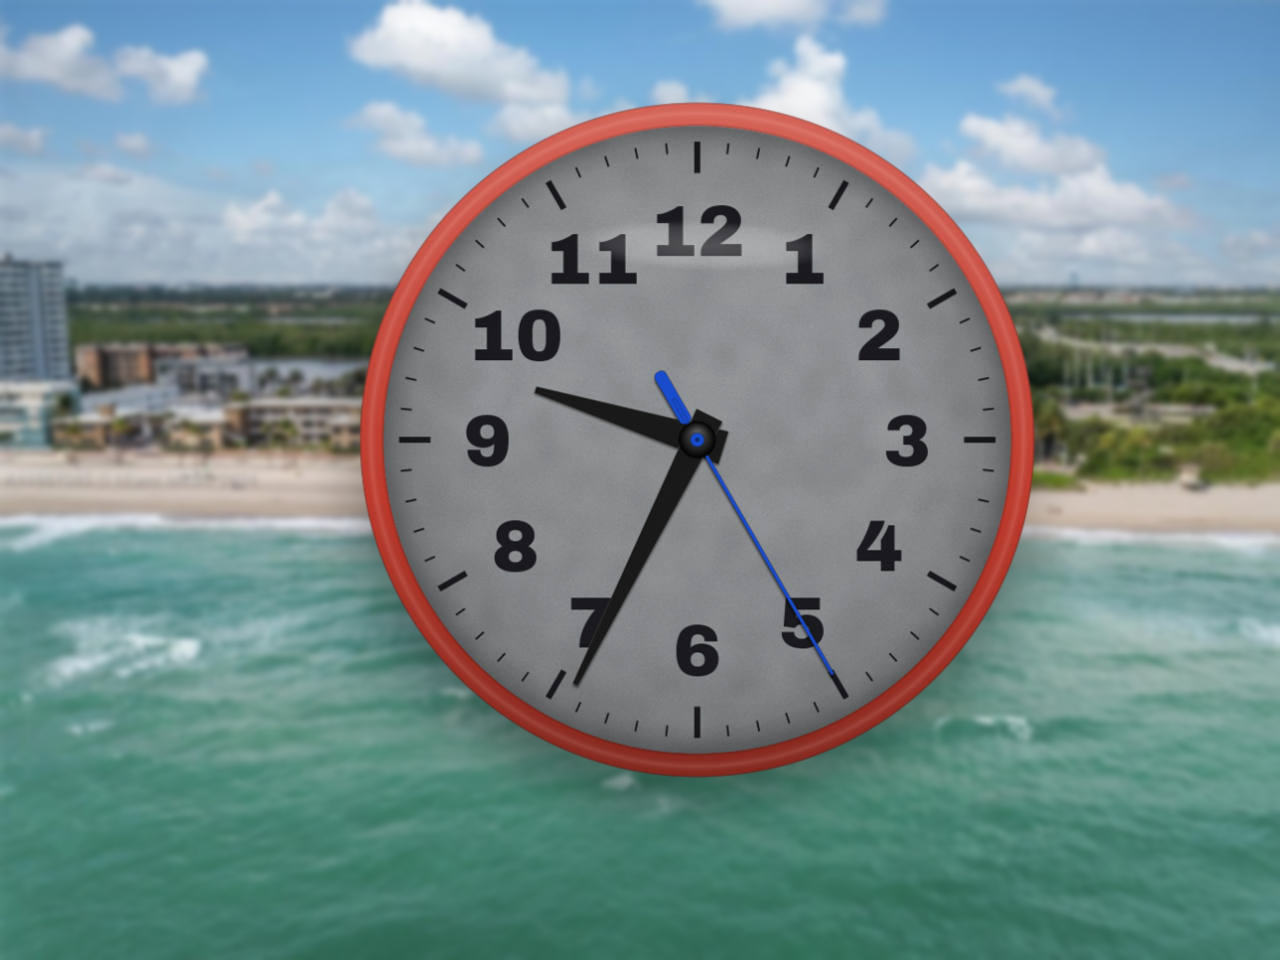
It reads 9:34:25
